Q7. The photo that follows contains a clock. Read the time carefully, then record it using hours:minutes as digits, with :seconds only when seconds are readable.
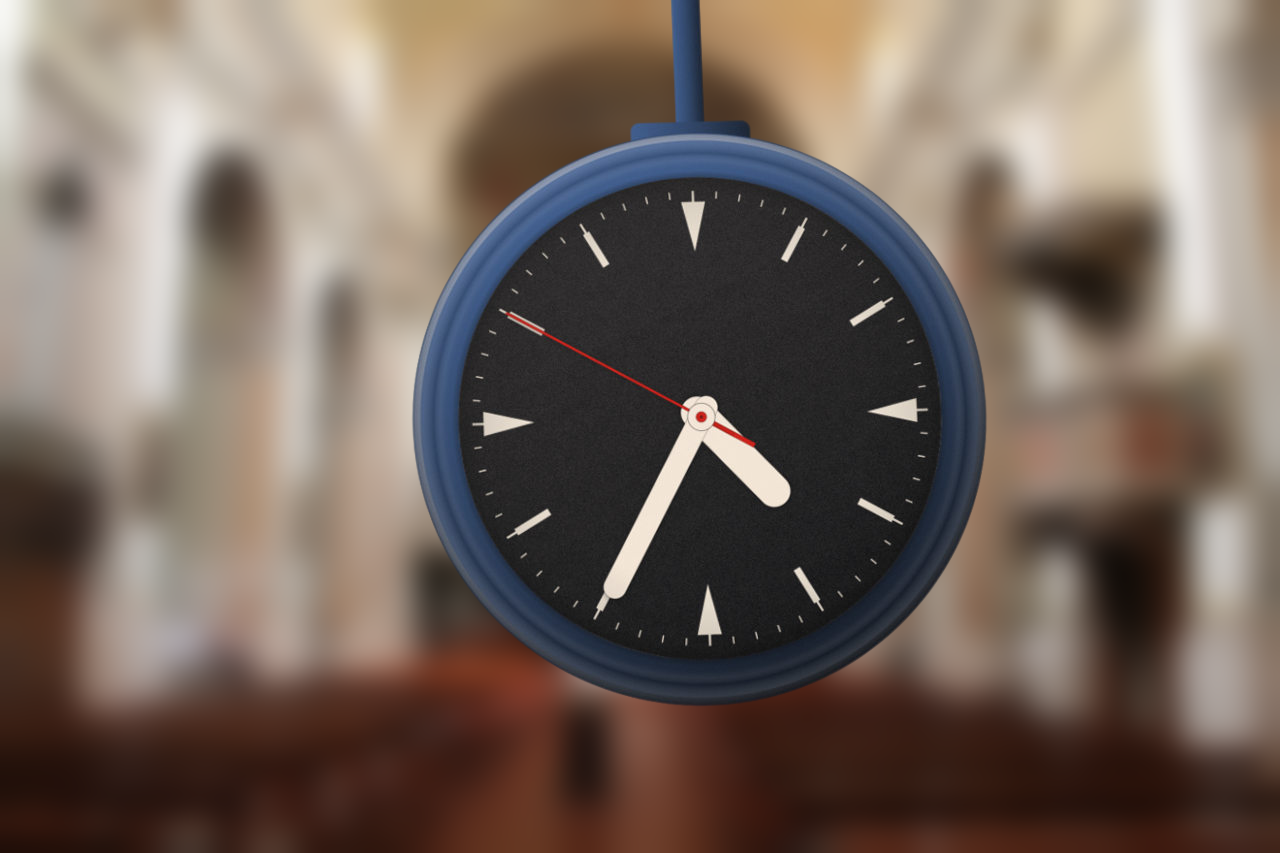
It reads 4:34:50
